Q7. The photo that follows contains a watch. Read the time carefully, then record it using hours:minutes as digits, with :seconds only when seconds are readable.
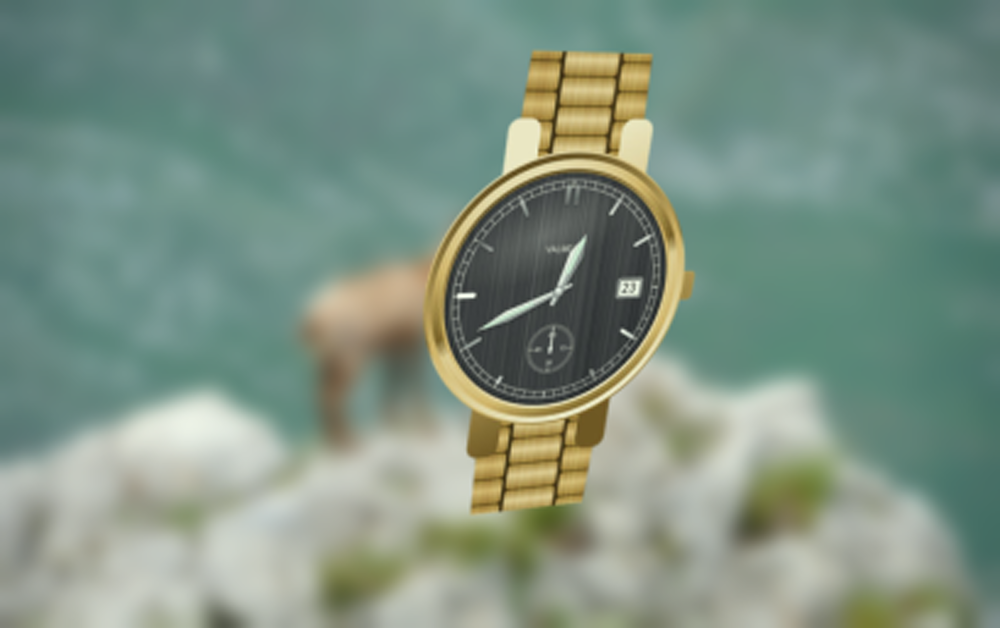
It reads 12:41
